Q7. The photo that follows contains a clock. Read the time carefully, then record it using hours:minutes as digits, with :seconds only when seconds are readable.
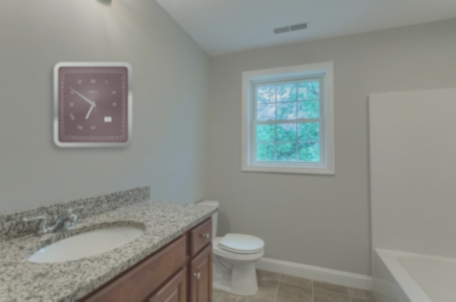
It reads 6:51
